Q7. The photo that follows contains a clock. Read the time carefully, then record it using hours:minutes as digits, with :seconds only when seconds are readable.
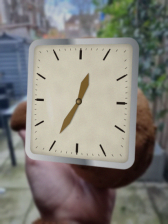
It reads 12:35
